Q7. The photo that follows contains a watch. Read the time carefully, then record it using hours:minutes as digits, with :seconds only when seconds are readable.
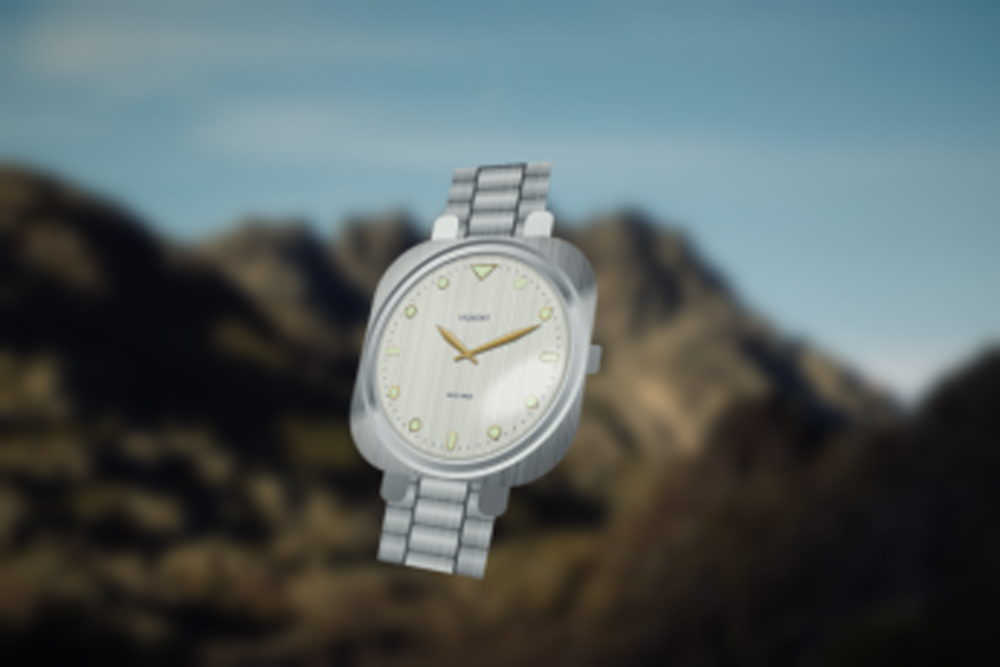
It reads 10:11
